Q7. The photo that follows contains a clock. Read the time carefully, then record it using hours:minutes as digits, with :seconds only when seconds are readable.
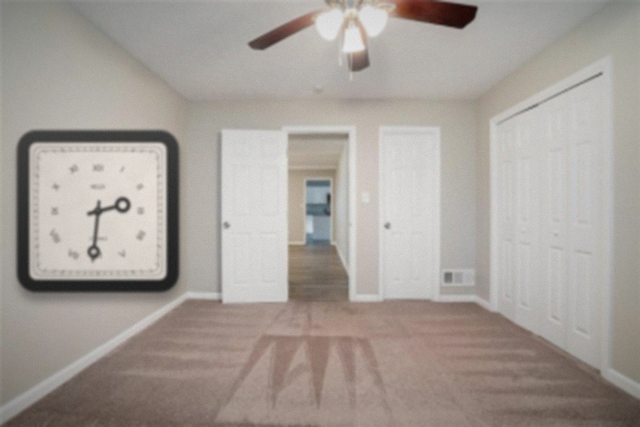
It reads 2:31
